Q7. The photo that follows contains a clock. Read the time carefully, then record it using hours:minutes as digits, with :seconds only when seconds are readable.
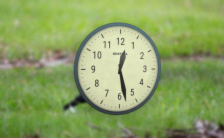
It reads 12:28
